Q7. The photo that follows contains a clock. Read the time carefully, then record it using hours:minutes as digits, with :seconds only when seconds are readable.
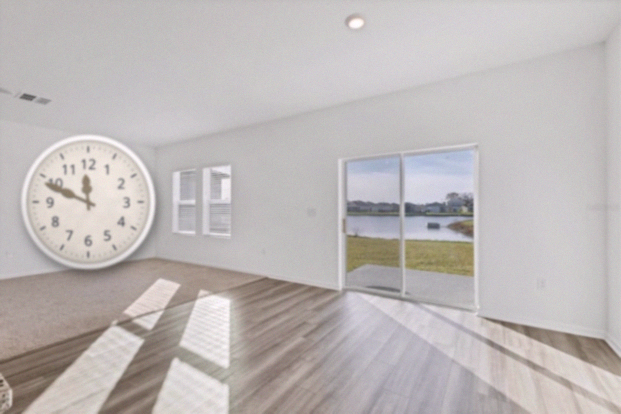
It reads 11:49
